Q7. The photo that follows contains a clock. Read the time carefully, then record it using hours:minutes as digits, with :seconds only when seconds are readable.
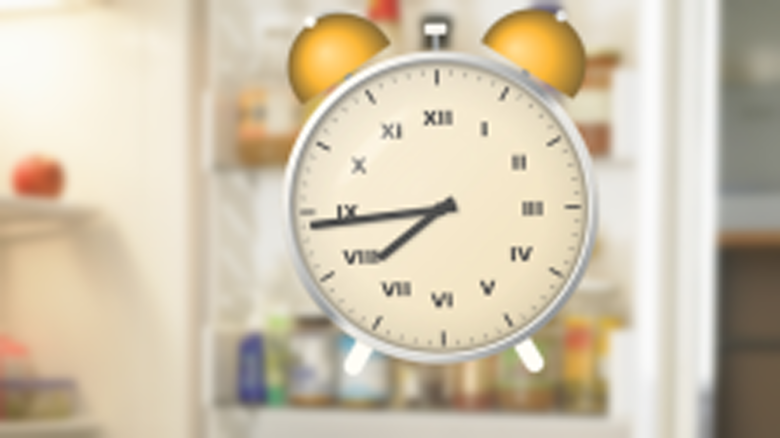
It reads 7:44
